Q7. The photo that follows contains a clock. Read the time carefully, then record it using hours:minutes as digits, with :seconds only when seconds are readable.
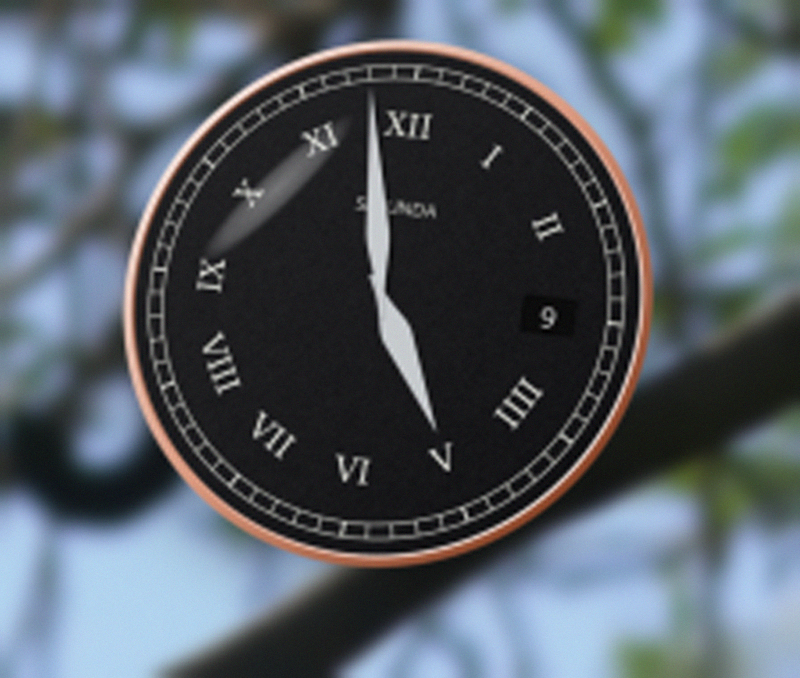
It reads 4:58
